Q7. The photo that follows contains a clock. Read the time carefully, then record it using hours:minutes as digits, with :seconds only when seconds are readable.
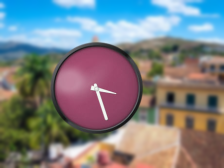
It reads 3:27
